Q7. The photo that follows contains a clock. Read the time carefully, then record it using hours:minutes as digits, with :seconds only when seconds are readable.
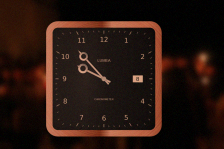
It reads 9:53
